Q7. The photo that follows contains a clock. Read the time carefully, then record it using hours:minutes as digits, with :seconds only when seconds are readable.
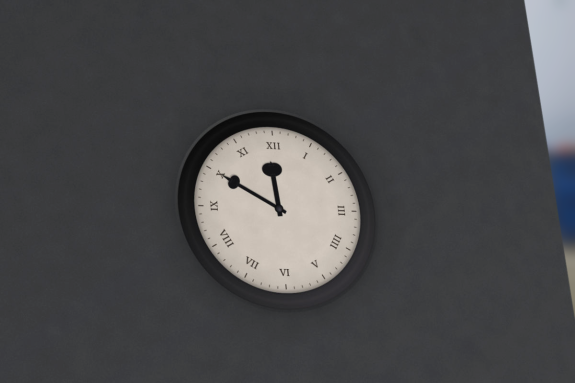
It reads 11:50
